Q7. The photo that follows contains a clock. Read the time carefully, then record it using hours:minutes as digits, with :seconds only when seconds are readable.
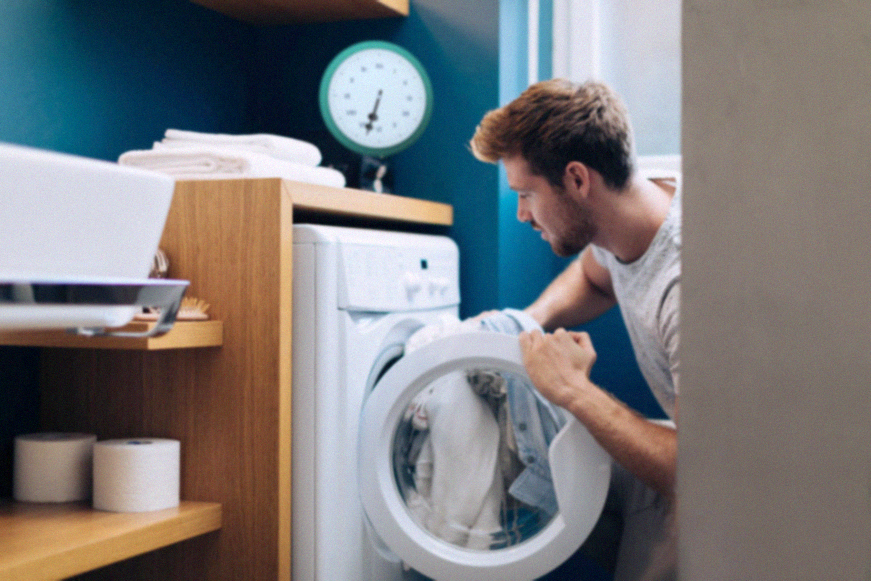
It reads 6:33
